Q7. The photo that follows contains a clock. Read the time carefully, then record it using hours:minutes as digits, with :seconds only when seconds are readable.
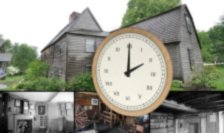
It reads 2:00
